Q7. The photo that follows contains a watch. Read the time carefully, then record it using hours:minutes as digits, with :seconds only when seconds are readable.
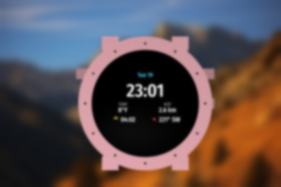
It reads 23:01
